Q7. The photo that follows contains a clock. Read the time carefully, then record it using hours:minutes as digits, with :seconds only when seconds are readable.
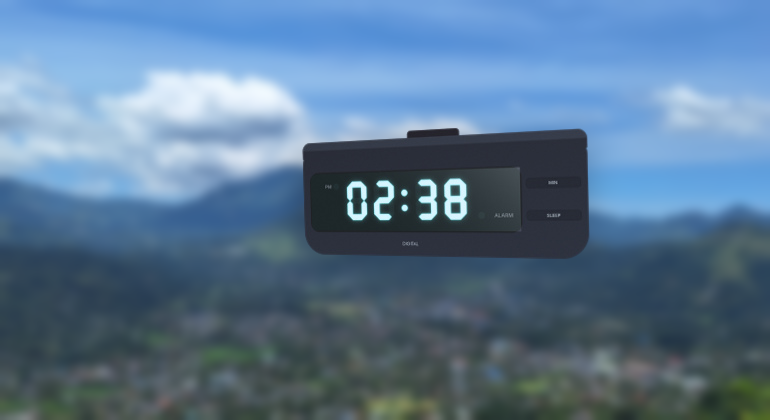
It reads 2:38
